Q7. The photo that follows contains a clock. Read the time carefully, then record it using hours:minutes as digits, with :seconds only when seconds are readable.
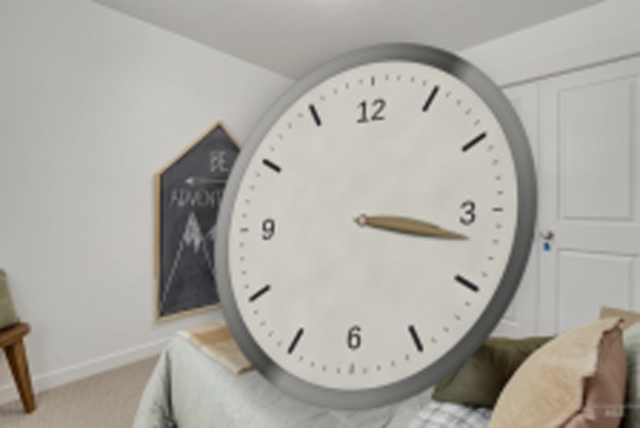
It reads 3:17
